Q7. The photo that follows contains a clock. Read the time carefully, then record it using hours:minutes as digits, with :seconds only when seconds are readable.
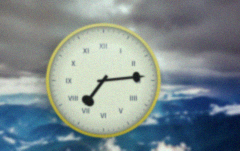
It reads 7:14
